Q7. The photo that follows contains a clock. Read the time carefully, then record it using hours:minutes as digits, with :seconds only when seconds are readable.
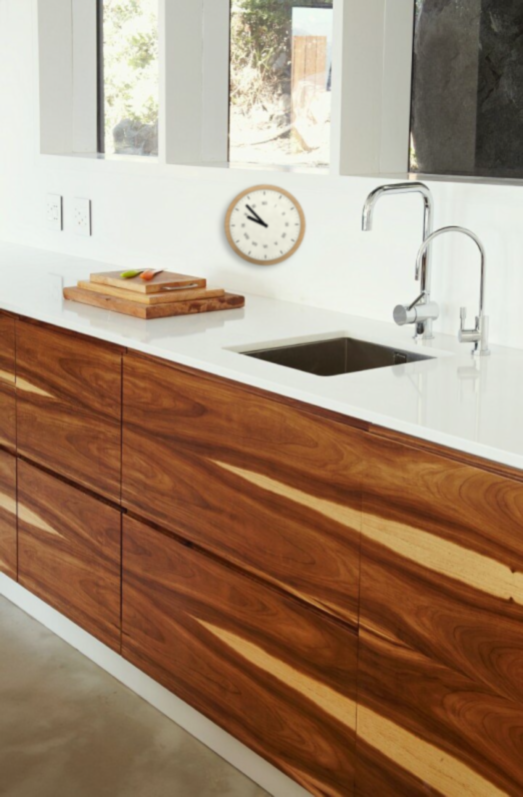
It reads 9:53
